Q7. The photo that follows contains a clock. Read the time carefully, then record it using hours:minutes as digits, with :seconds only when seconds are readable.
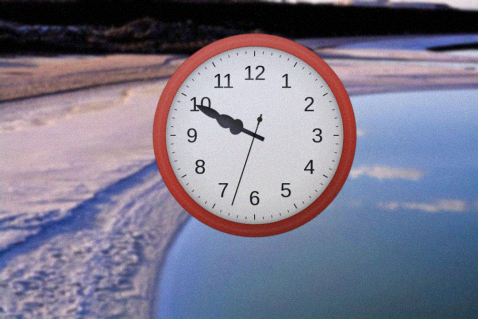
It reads 9:49:33
